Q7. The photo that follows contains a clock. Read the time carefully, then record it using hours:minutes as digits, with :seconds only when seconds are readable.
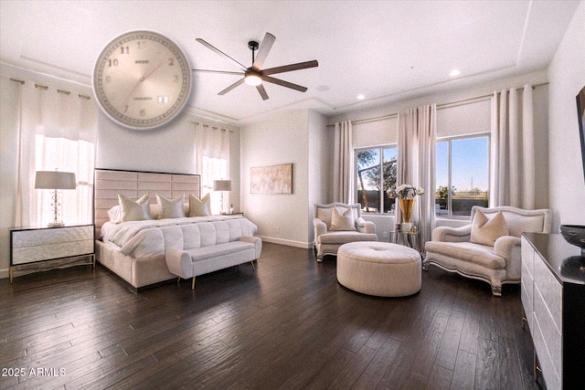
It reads 1:36
